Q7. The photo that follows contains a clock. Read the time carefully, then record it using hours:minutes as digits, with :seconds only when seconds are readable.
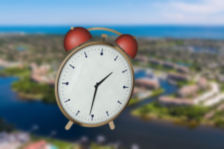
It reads 1:31
